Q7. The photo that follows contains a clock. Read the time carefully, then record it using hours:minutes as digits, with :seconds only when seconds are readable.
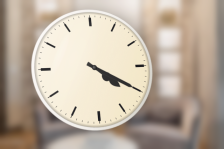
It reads 4:20
